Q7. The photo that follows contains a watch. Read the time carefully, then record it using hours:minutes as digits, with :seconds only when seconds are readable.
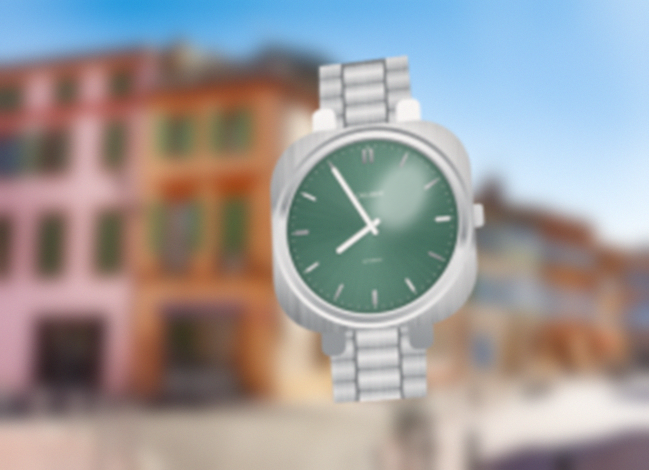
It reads 7:55
